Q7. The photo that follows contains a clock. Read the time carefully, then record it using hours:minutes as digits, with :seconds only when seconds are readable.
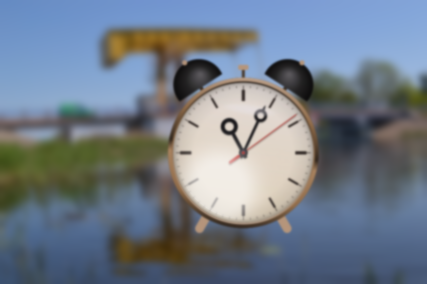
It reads 11:04:09
